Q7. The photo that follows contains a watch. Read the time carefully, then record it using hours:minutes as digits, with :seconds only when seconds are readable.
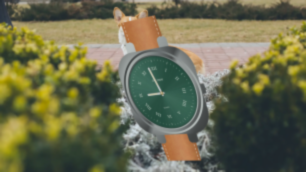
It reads 8:58
